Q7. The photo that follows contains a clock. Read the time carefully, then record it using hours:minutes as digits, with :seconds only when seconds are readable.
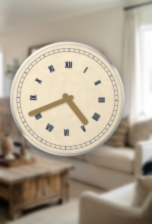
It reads 4:41
